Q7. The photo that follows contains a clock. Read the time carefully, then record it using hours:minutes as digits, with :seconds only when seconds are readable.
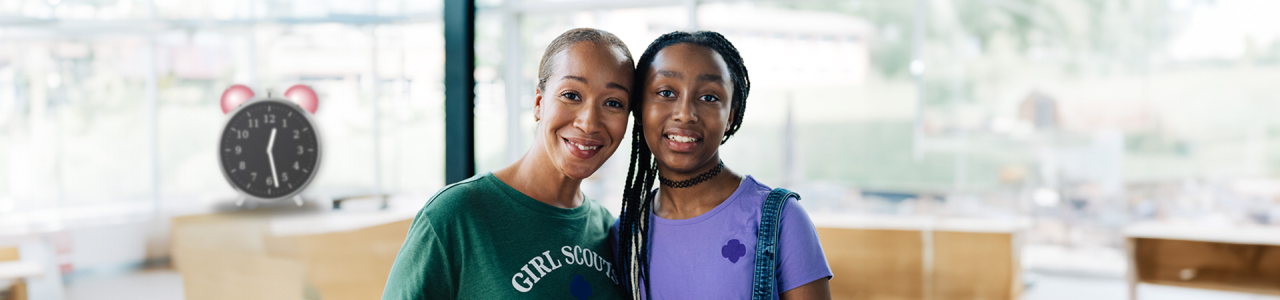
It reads 12:28
